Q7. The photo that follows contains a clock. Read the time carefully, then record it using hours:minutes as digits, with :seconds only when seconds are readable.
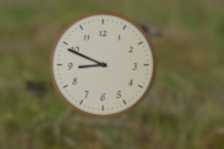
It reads 8:49
